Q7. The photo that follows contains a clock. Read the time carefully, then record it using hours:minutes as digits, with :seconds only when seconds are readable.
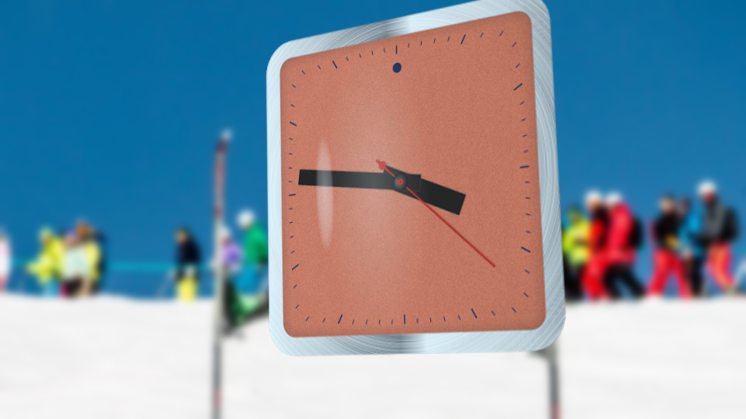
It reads 3:46:22
